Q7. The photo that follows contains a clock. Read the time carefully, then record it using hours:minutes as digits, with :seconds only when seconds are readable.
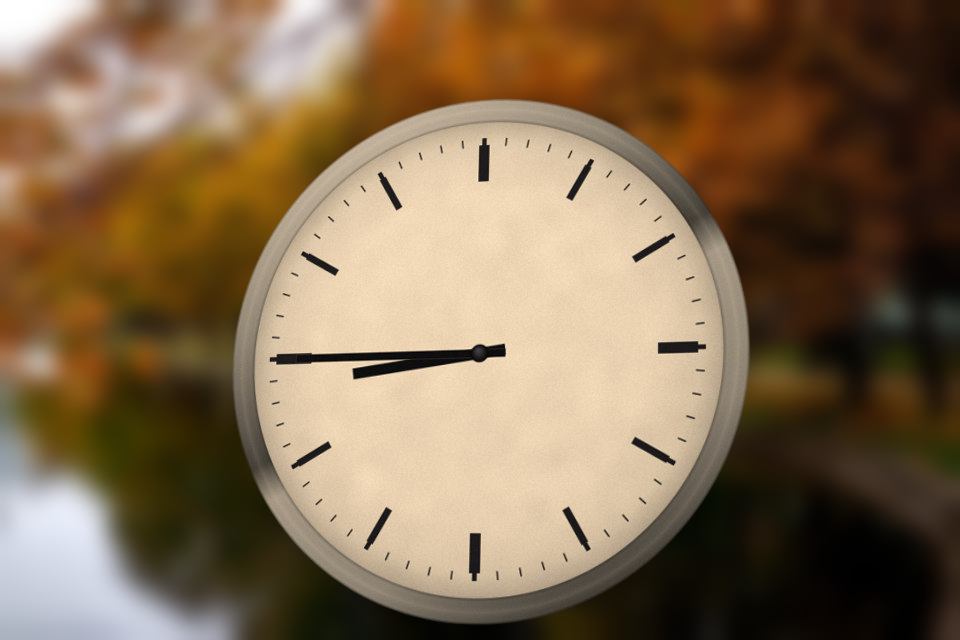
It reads 8:45
